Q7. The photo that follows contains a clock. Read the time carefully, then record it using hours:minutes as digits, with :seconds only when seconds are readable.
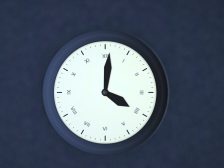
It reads 4:01
